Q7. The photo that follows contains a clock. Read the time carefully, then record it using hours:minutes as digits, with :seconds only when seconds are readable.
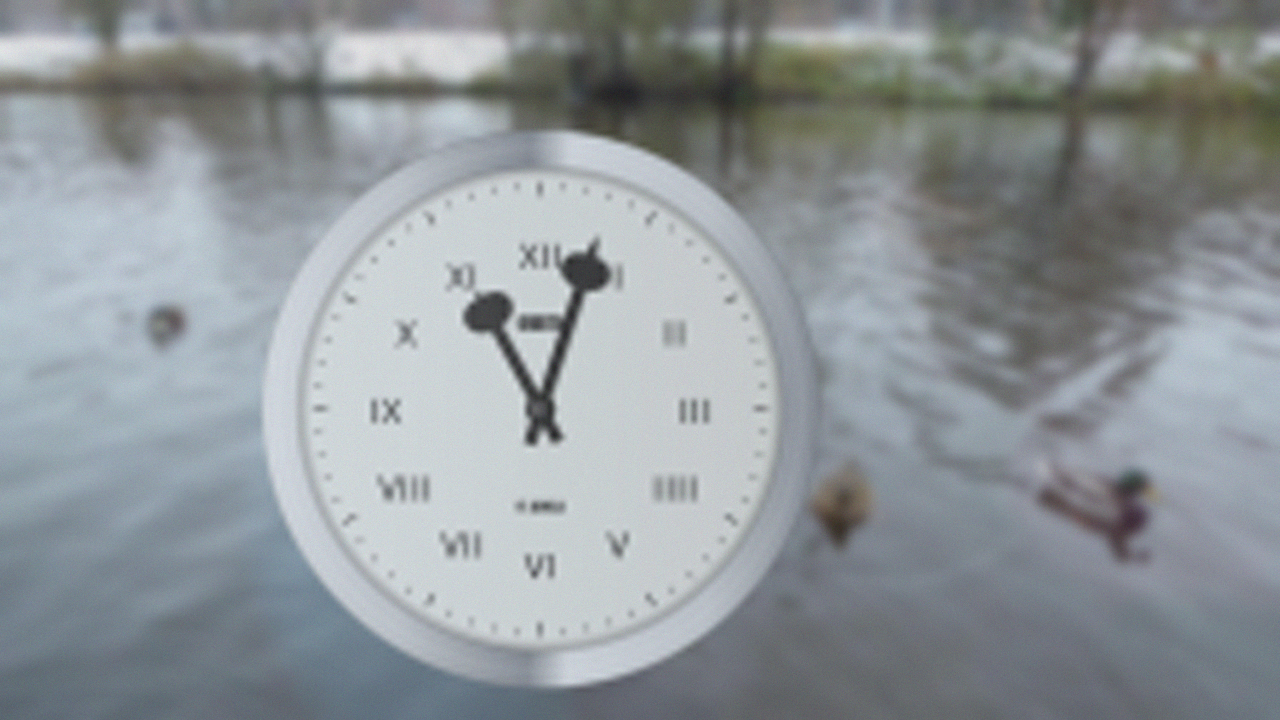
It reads 11:03
